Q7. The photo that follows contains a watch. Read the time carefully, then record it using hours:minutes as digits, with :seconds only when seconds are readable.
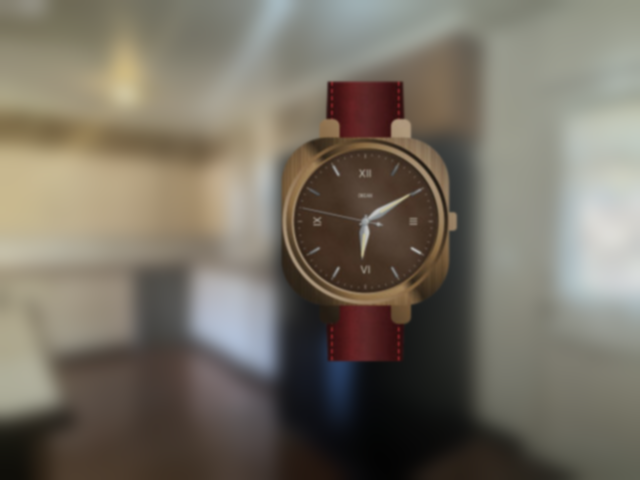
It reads 6:09:47
